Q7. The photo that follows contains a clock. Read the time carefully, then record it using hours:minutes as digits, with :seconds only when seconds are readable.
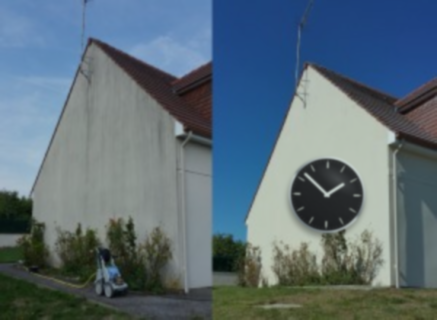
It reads 1:52
